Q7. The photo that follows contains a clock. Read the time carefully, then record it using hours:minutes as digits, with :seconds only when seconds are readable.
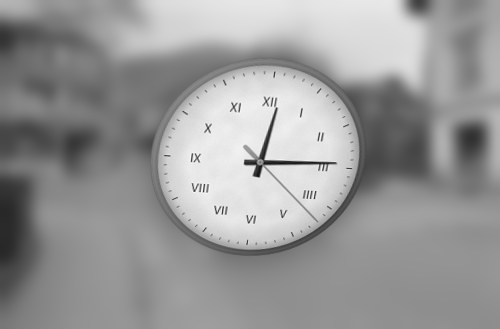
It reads 12:14:22
